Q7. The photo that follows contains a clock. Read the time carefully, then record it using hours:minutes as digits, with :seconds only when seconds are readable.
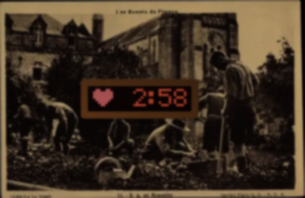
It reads 2:58
